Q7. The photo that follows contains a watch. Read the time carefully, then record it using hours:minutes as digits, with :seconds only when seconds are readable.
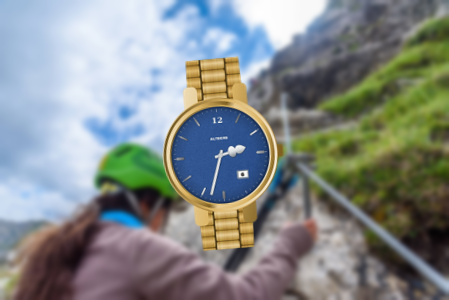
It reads 2:33
